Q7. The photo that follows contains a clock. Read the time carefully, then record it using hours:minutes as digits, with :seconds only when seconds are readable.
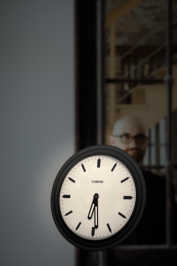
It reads 6:29
